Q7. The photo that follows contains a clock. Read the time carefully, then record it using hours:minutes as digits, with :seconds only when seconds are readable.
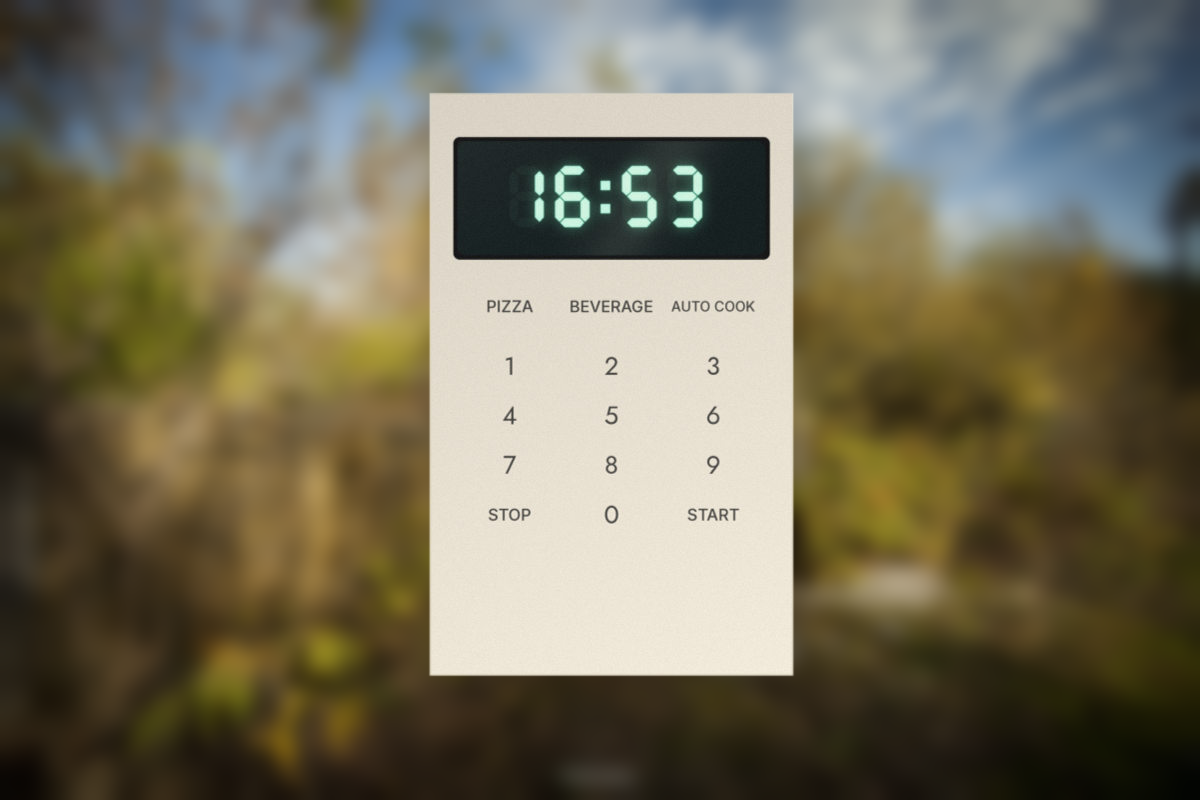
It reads 16:53
